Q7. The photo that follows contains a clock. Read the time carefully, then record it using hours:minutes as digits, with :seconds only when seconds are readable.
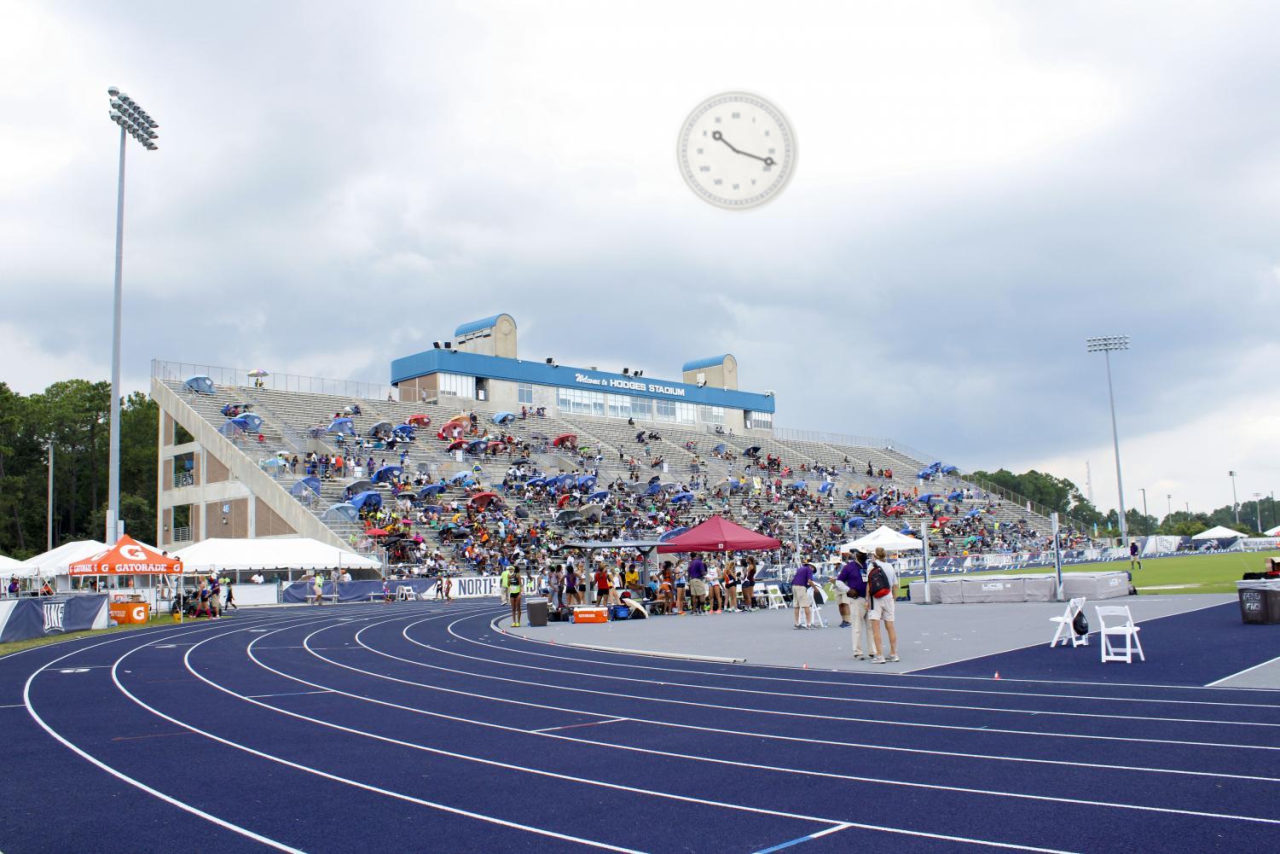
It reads 10:18
